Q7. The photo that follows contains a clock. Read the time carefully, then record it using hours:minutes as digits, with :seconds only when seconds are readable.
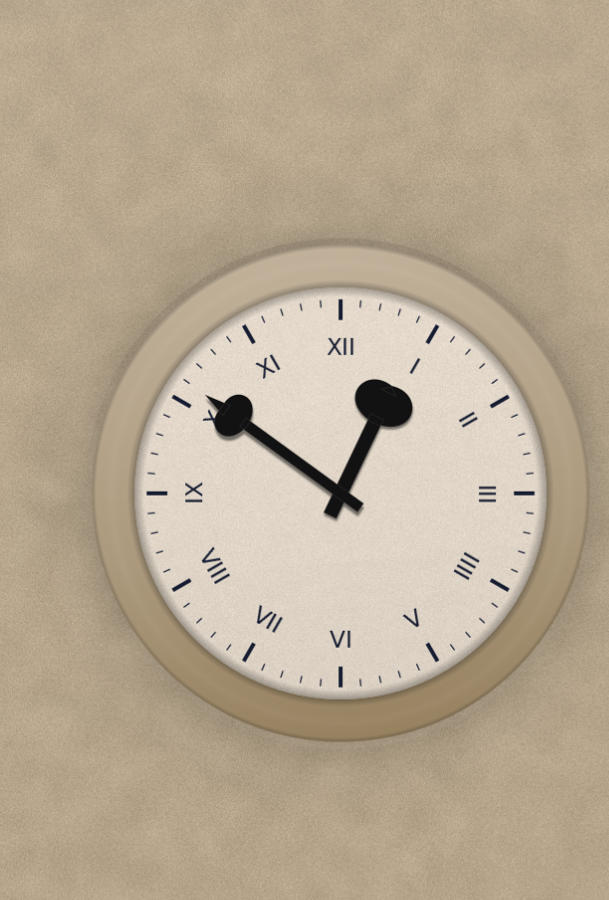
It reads 12:51
